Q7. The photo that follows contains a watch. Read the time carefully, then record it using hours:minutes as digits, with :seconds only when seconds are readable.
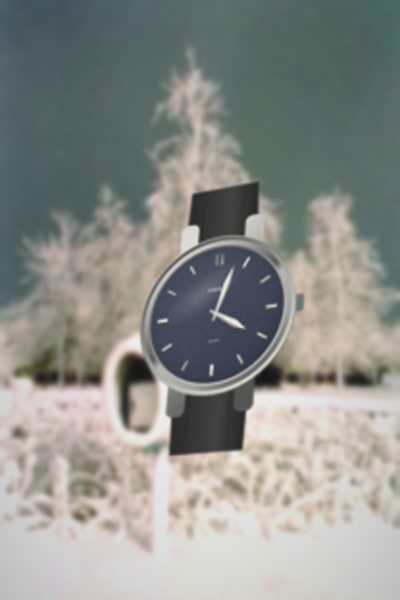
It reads 4:03
